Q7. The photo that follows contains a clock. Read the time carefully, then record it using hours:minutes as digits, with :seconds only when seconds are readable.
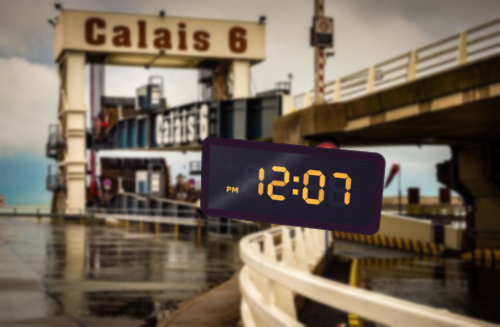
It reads 12:07
